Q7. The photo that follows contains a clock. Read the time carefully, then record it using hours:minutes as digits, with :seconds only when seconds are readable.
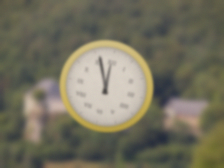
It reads 11:56
